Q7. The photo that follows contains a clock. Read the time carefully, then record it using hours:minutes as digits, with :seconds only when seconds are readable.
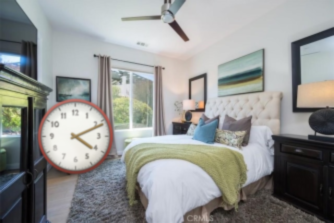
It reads 4:11
